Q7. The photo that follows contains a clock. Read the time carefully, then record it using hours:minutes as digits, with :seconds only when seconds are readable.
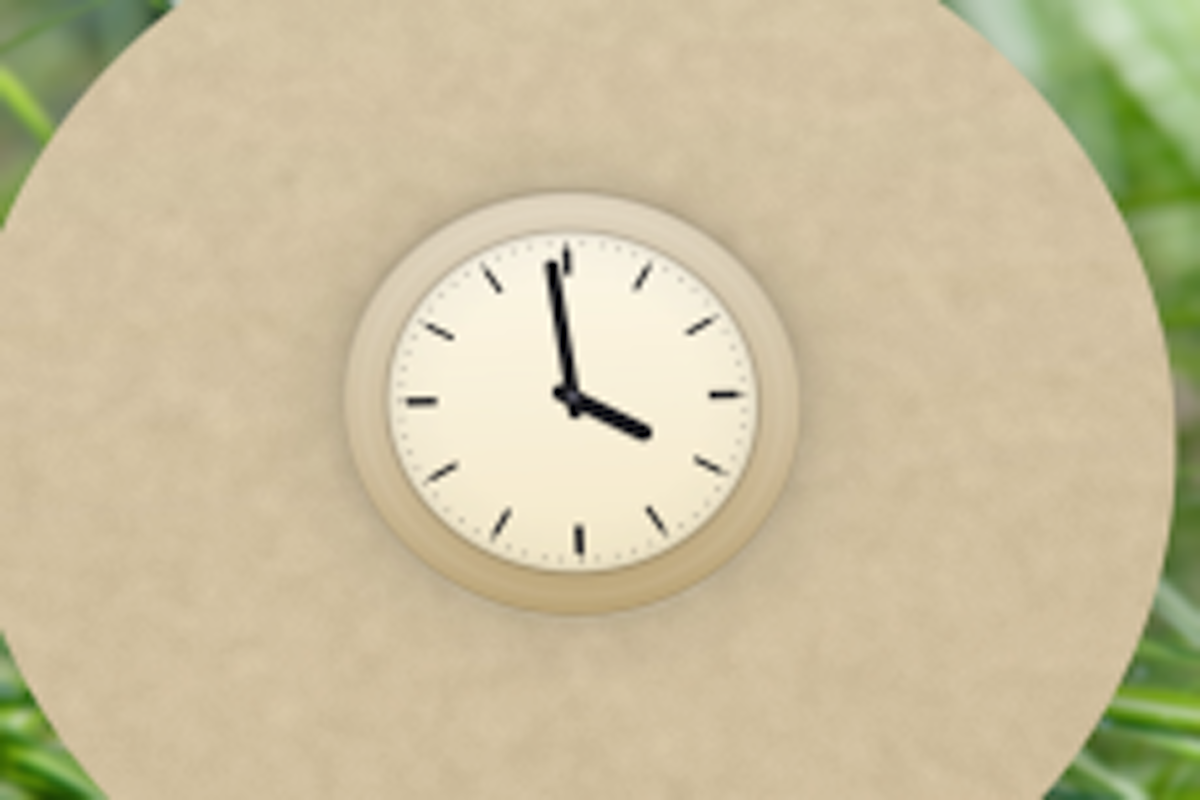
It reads 3:59
